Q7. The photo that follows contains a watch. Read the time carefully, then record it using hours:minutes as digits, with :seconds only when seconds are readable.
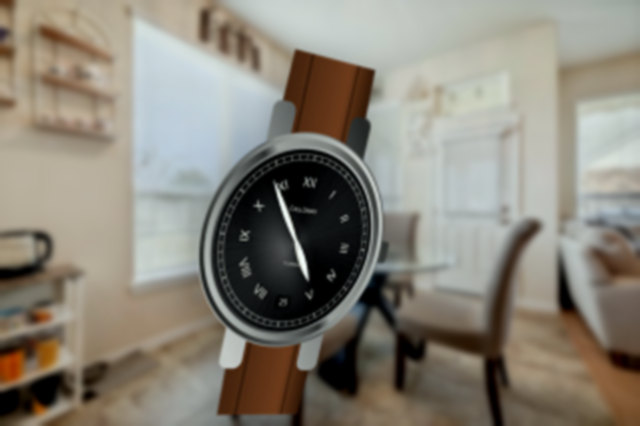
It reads 4:54
